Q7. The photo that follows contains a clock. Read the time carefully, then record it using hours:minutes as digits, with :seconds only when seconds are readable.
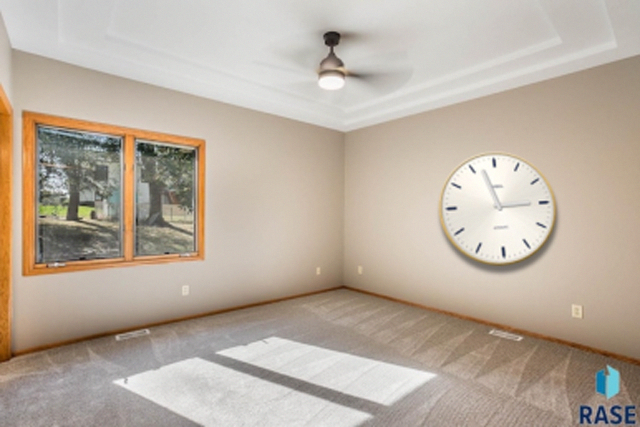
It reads 2:57
